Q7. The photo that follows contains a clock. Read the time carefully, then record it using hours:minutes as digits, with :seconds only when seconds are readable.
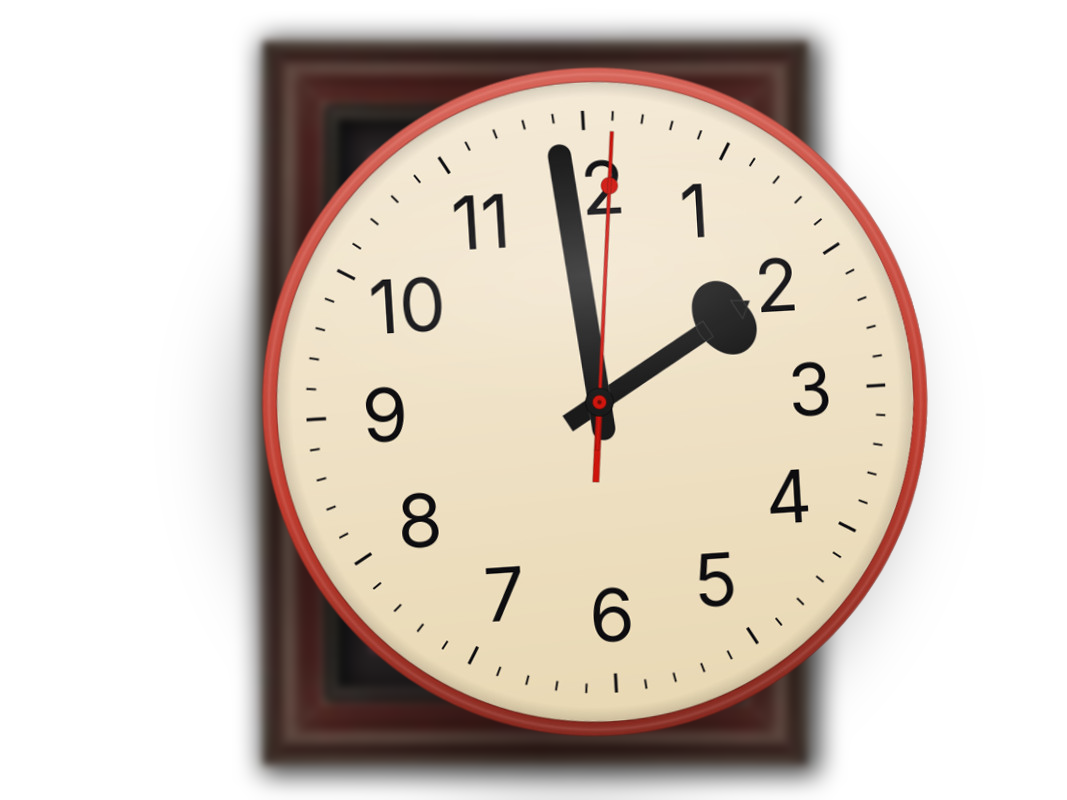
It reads 1:59:01
